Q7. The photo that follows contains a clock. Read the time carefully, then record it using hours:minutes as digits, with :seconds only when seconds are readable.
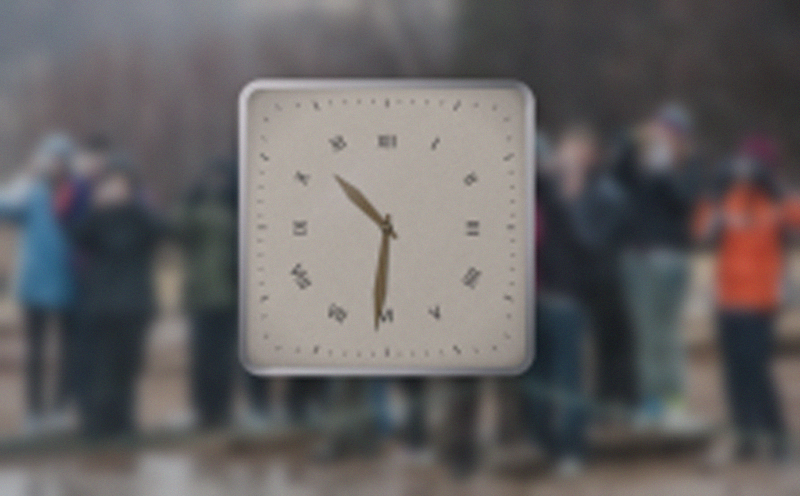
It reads 10:31
